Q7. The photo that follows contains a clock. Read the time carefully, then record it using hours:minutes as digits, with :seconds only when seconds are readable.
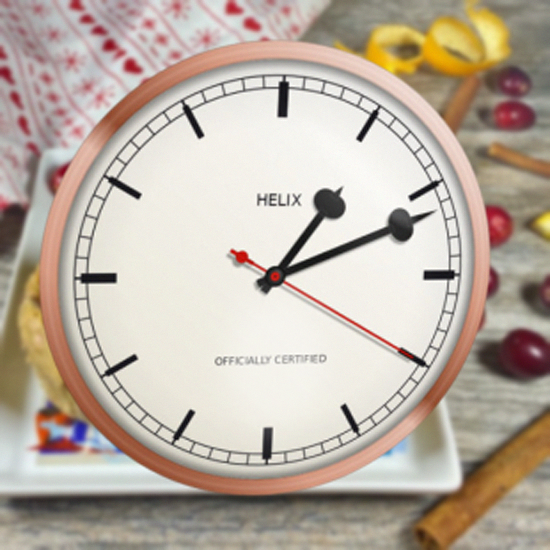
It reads 1:11:20
